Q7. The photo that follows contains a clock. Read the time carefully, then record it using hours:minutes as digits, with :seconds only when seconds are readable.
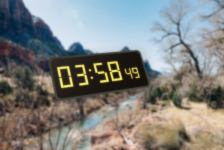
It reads 3:58:49
